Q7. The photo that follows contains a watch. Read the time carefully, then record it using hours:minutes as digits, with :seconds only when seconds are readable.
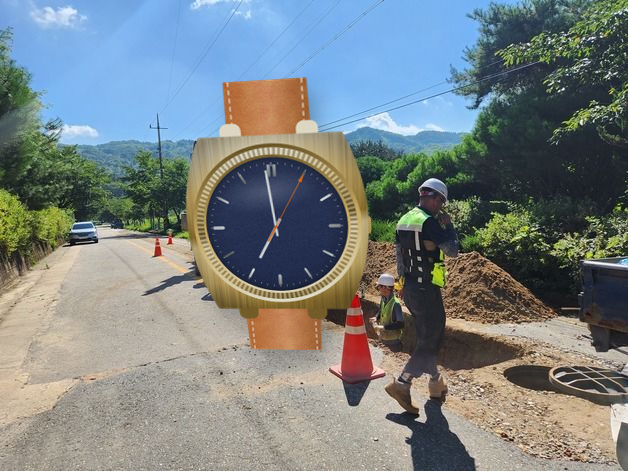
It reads 6:59:05
